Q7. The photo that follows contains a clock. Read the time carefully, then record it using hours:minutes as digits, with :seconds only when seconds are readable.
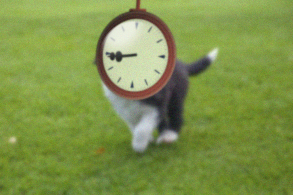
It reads 8:44
